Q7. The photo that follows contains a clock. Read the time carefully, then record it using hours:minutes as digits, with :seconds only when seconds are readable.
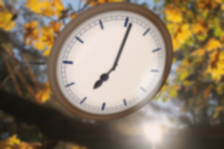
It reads 7:01
